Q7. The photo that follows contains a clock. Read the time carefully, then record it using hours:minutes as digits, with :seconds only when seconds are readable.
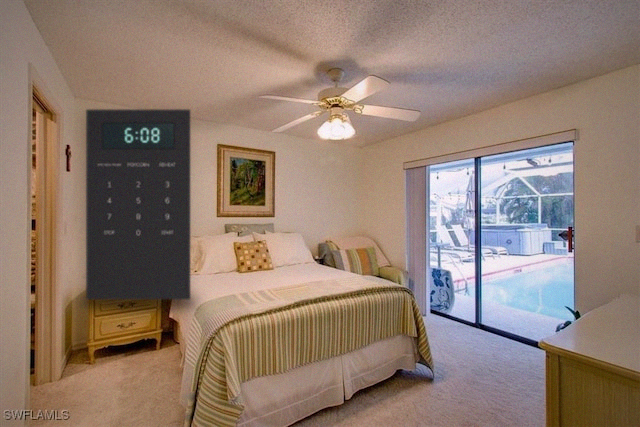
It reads 6:08
